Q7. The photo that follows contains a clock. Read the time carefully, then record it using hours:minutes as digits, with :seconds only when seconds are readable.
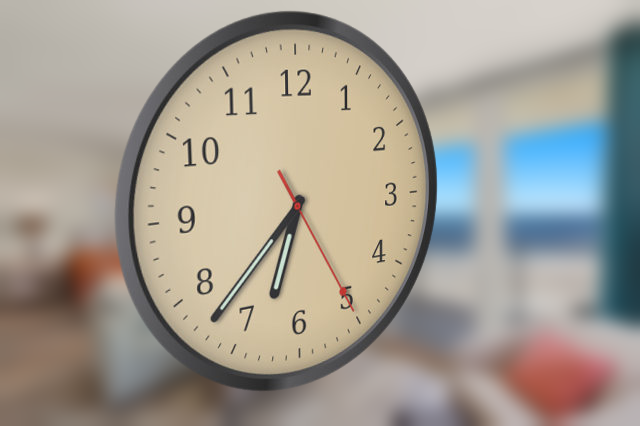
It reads 6:37:25
